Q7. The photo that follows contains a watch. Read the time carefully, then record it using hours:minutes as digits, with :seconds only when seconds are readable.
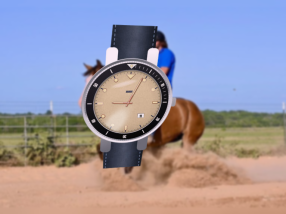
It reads 9:04
